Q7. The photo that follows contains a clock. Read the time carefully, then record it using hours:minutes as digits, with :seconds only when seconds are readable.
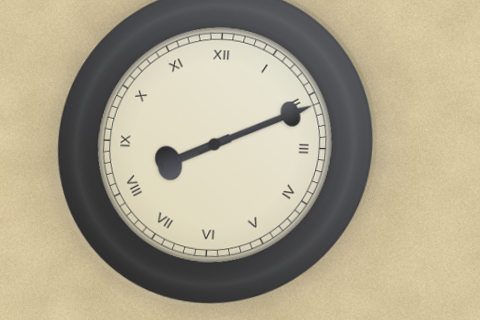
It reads 8:11
